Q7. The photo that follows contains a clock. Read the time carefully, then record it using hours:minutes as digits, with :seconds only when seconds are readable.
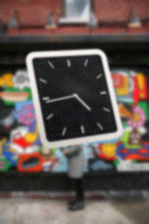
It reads 4:44
